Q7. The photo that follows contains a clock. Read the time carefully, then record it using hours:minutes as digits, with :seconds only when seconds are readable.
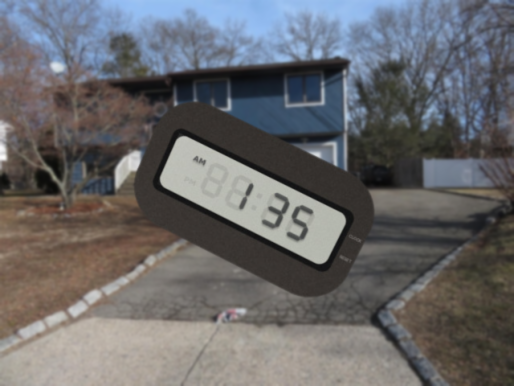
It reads 1:35
